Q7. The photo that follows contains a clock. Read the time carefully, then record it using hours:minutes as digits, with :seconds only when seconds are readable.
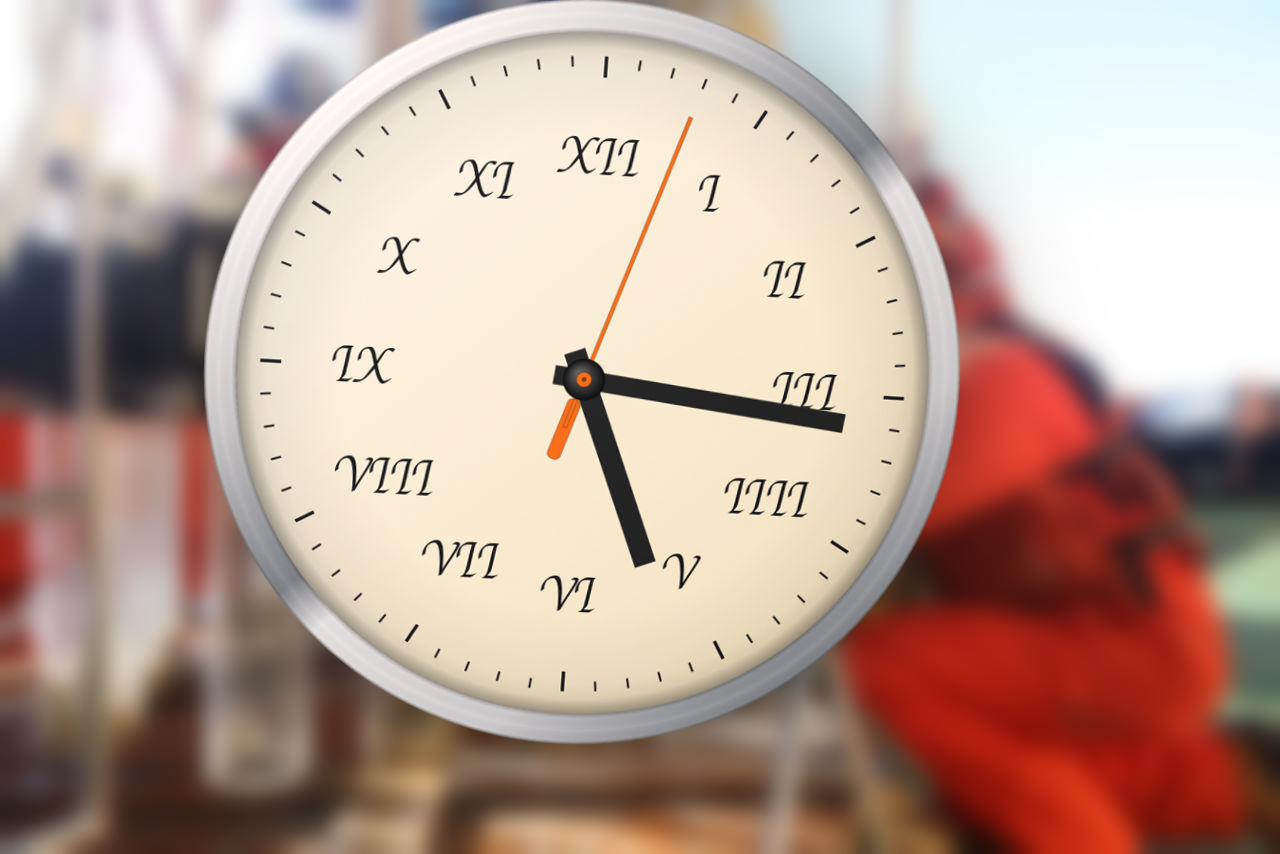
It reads 5:16:03
